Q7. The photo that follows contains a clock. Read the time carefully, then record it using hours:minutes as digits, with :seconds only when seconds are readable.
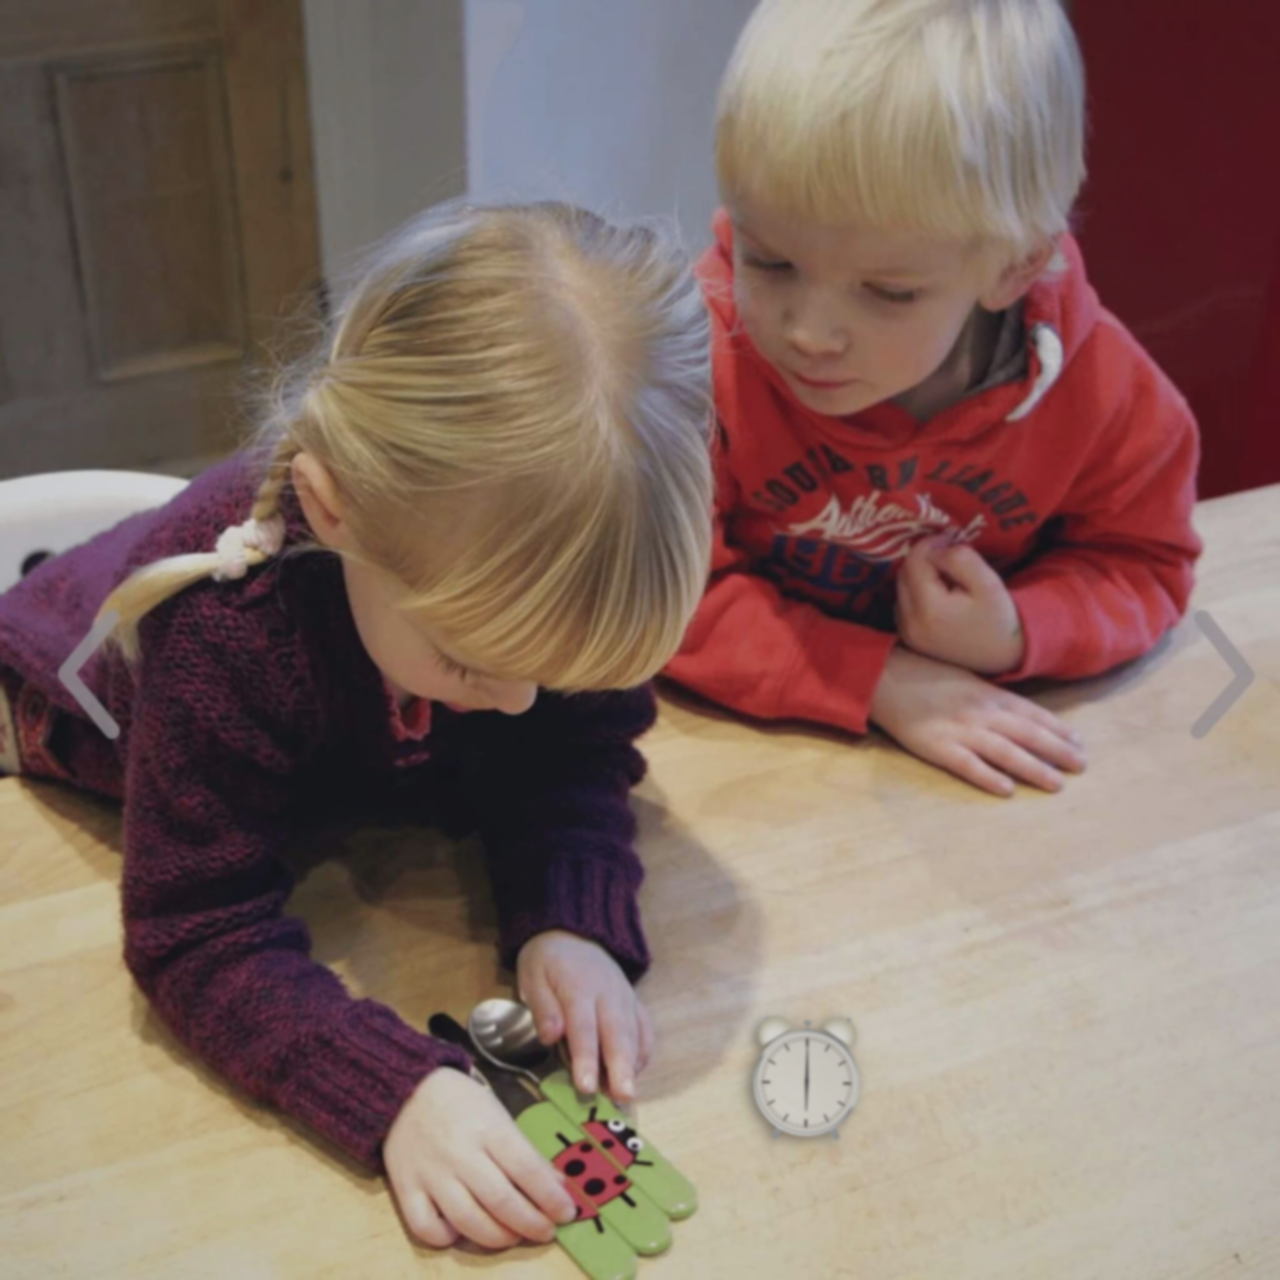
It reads 6:00
